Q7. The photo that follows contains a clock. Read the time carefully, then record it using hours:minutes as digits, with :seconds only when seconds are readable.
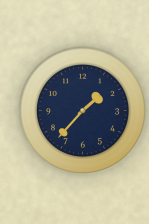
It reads 1:37
